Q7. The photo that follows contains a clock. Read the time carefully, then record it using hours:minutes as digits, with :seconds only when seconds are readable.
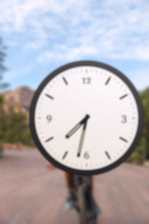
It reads 7:32
